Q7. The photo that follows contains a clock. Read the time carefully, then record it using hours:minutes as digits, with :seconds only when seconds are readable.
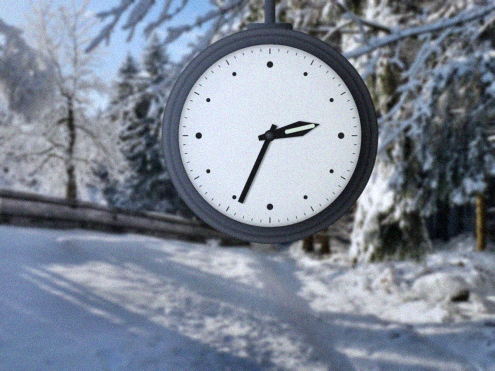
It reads 2:34
